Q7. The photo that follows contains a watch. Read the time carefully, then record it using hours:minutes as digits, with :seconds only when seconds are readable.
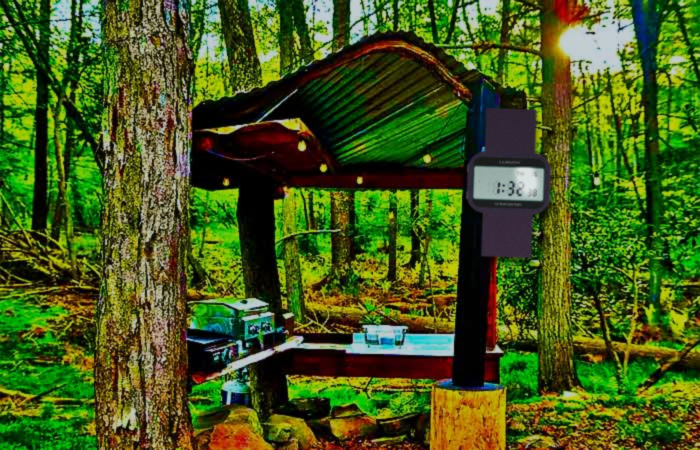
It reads 1:32
